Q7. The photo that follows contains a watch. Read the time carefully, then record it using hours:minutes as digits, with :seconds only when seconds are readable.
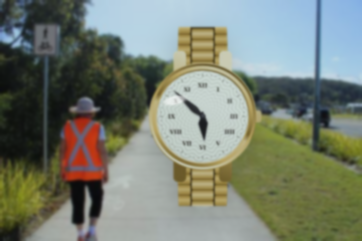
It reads 5:52
